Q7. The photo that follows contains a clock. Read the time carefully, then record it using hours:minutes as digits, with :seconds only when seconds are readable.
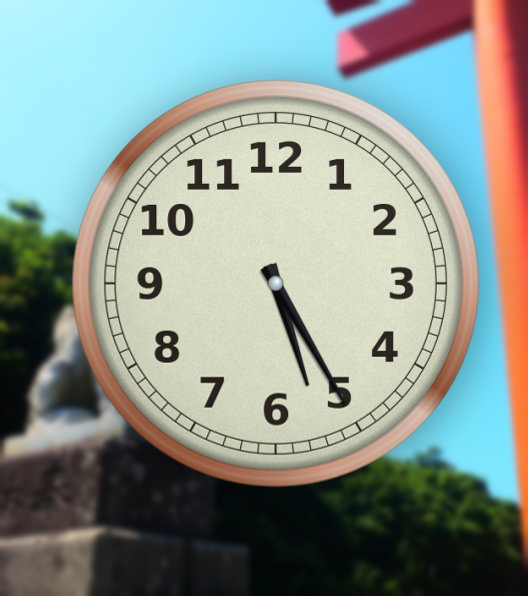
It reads 5:25
